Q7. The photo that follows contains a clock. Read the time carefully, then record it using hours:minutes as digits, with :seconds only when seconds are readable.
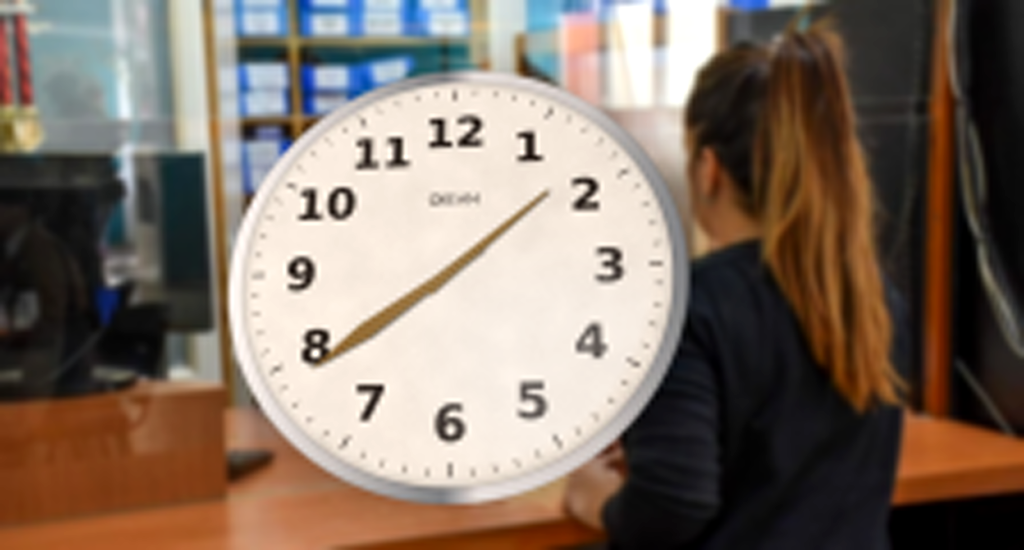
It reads 1:39
